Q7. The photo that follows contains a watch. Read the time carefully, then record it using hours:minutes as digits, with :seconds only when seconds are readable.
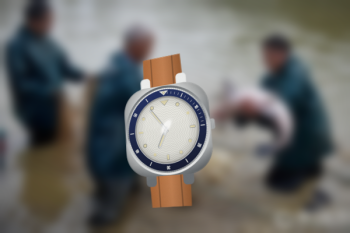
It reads 6:54
